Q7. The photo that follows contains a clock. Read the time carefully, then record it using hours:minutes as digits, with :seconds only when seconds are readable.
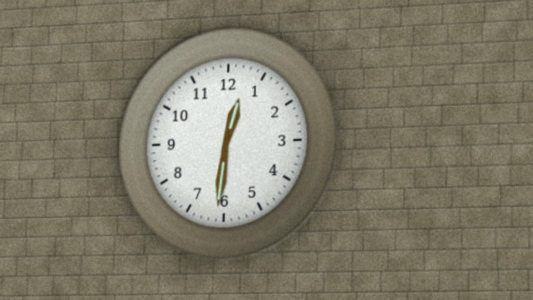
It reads 12:31
